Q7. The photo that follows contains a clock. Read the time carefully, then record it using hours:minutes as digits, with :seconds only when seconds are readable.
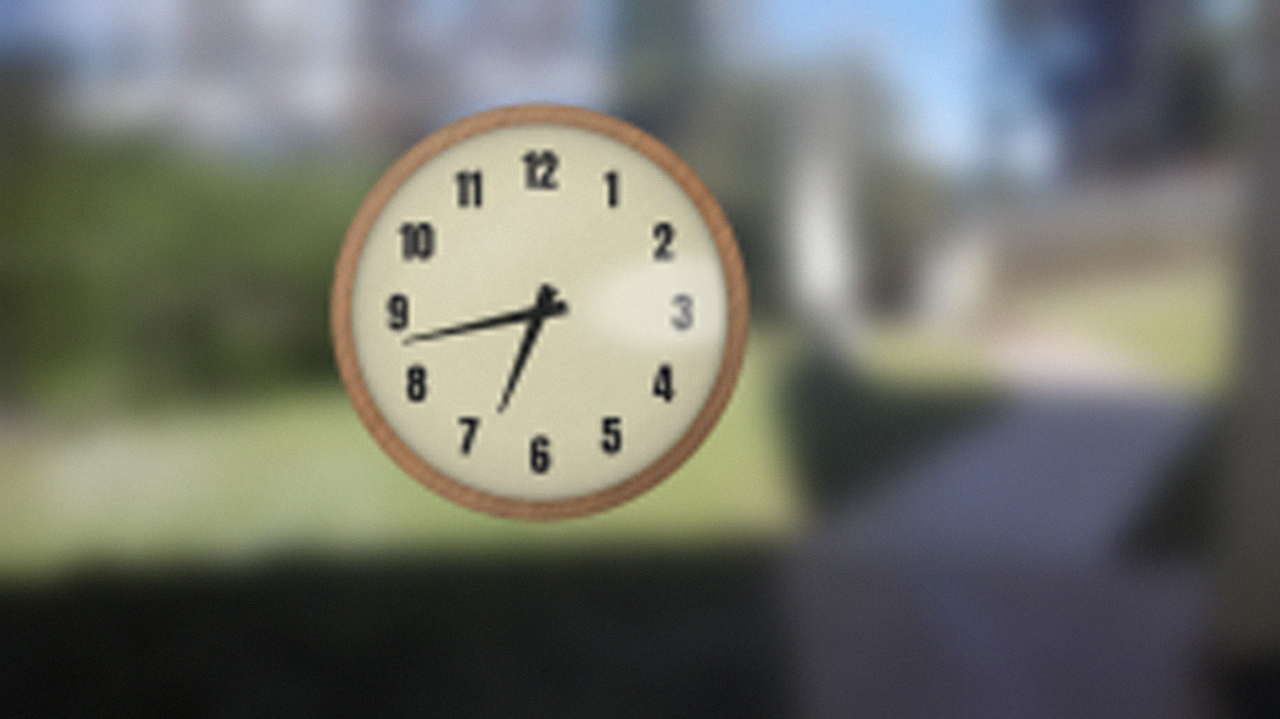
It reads 6:43
